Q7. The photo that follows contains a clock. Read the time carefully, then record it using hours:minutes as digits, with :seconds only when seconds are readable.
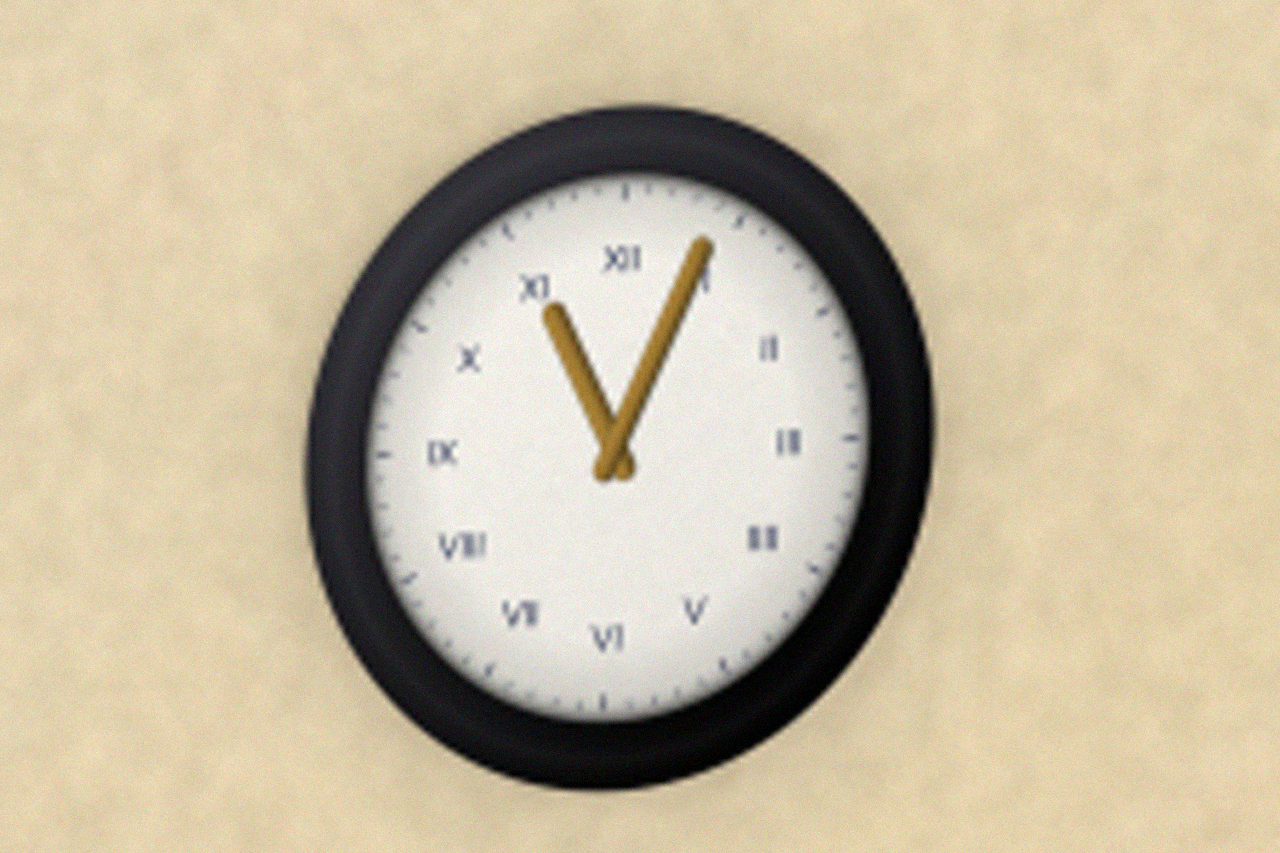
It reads 11:04
